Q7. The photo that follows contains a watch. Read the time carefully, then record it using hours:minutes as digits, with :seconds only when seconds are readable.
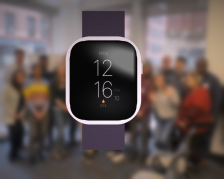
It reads 12:16
